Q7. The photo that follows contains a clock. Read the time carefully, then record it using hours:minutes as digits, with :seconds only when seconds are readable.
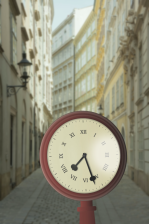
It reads 7:27
